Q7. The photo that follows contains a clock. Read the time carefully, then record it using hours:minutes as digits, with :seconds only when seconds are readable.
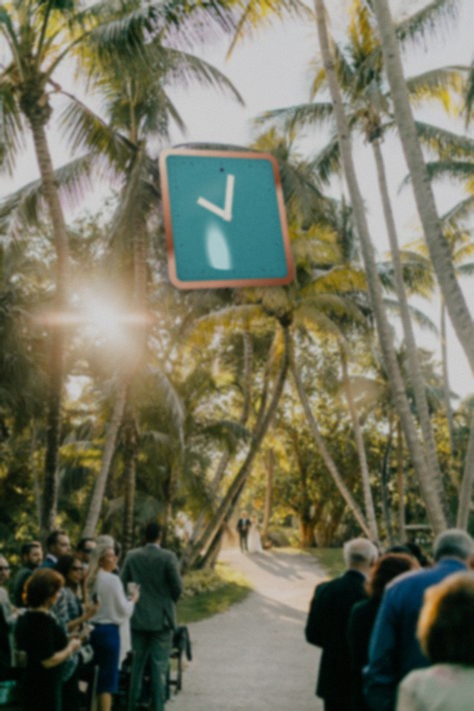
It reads 10:02
